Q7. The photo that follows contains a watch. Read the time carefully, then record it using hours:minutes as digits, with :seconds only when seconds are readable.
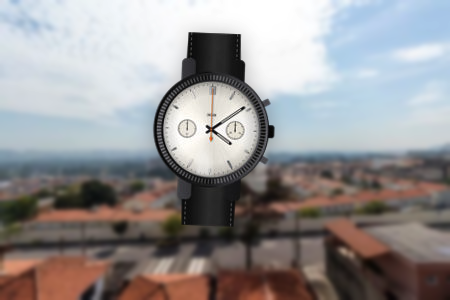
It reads 4:09
